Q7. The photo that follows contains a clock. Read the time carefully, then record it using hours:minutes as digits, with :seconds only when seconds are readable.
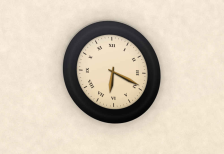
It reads 6:19
